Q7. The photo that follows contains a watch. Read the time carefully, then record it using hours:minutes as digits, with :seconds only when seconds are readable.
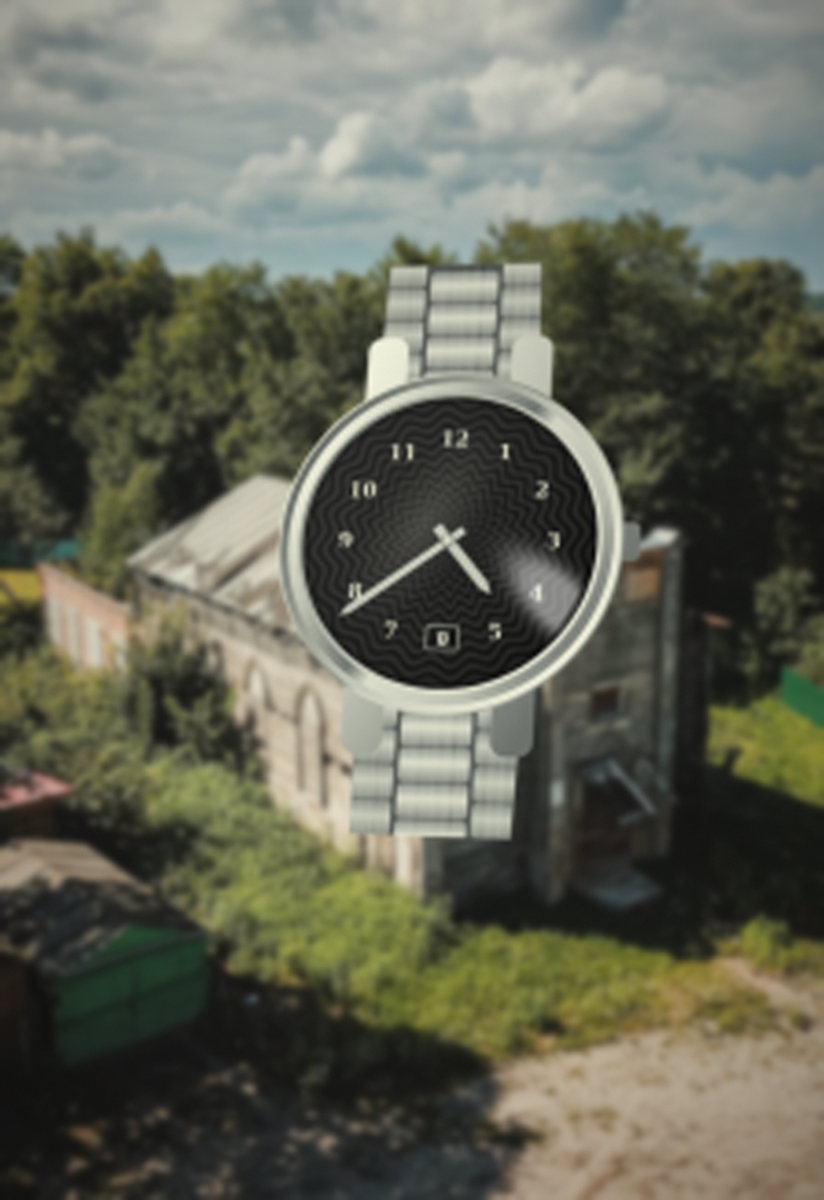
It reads 4:39
